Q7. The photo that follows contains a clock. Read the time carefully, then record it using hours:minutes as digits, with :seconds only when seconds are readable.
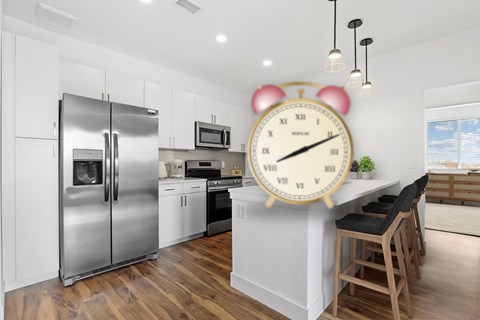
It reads 8:11
